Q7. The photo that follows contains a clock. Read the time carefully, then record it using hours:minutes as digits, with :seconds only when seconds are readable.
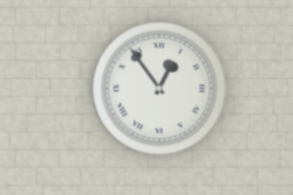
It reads 12:54
